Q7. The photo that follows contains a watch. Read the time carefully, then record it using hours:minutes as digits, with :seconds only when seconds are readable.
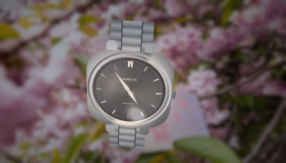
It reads 4:54
